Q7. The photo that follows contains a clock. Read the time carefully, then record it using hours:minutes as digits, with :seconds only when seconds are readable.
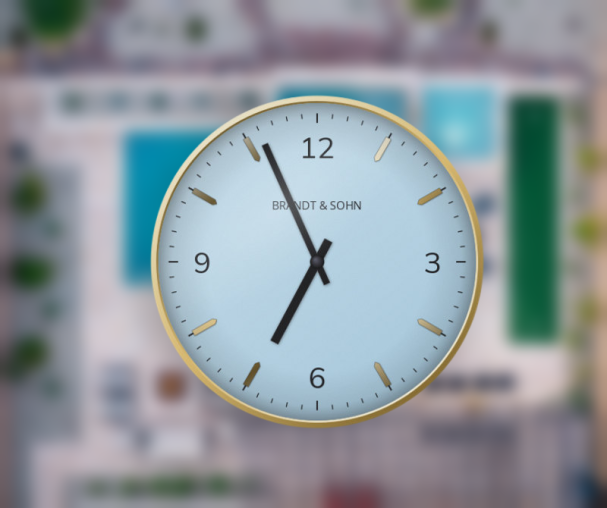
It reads 6:56
